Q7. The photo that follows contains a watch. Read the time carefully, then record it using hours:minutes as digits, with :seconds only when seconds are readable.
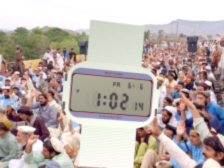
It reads 1:02:14
